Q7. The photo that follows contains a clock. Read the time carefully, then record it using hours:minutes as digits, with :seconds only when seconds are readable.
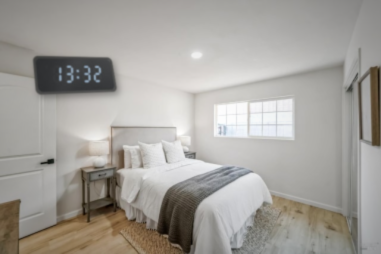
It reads 13:32
